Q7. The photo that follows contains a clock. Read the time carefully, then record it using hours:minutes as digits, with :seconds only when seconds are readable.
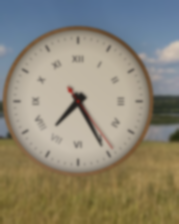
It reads 7:25:24
